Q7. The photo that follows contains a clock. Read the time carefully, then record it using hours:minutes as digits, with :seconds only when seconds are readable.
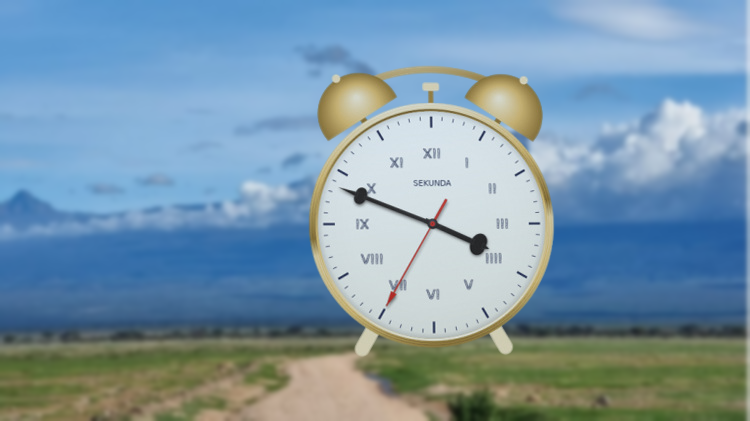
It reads 3:48:35
